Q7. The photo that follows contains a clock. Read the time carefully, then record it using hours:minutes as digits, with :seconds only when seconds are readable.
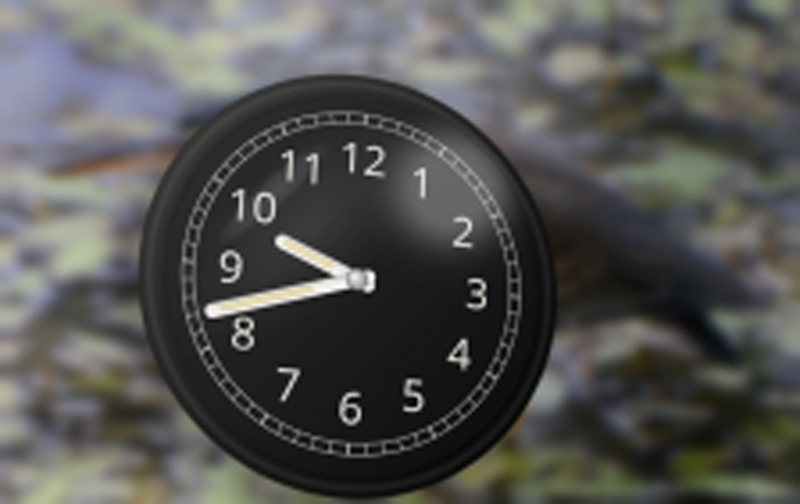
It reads 9:42
